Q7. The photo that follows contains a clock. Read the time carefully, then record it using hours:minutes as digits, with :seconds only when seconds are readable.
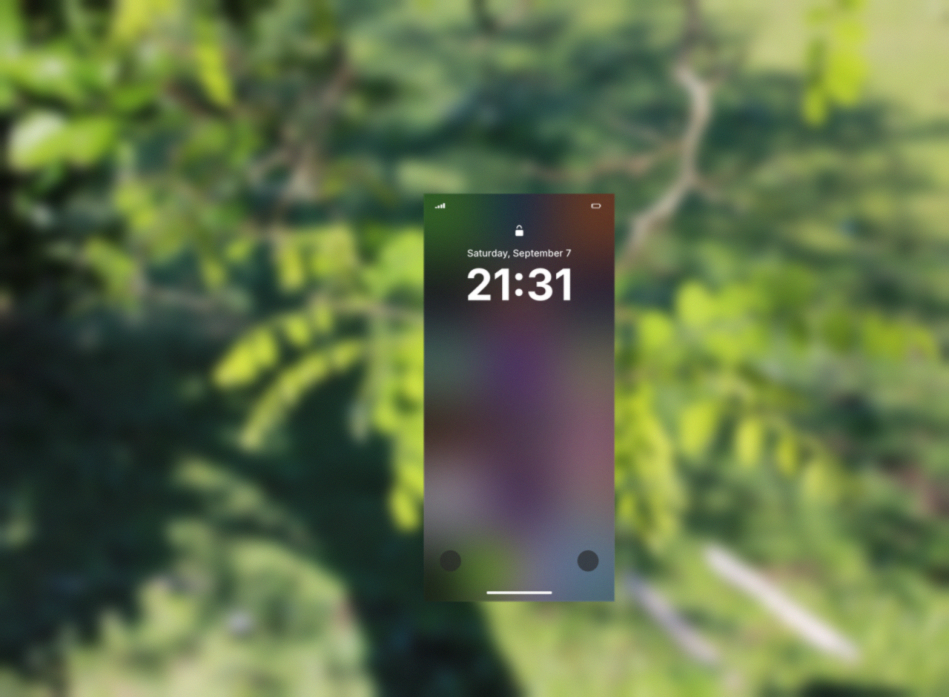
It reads 21:31
